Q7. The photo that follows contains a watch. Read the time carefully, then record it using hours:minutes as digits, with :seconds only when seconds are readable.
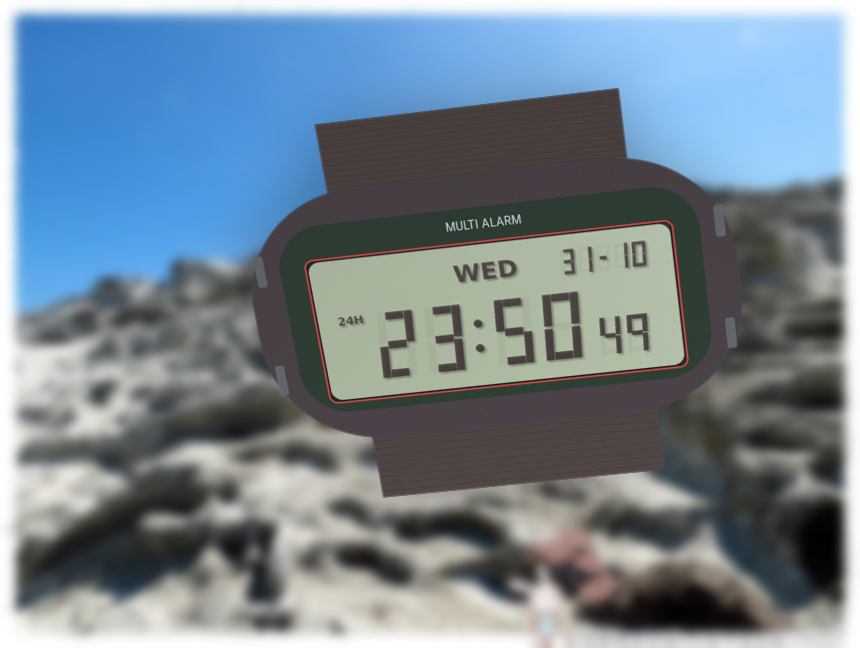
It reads 23:50:49
